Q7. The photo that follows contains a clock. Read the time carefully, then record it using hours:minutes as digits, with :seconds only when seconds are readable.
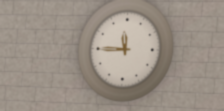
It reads 11:45
